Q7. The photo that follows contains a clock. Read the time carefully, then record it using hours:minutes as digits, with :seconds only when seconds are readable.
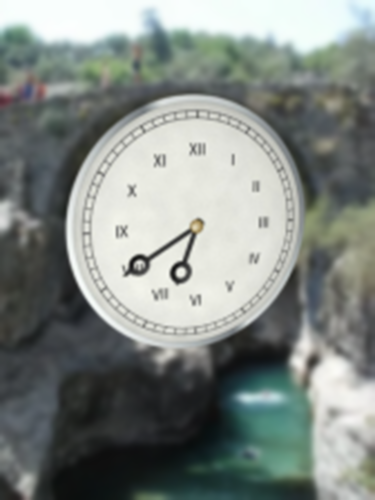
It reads 6:40
